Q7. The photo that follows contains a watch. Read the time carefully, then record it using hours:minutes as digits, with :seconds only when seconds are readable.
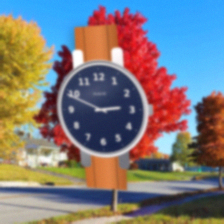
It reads 2:49
